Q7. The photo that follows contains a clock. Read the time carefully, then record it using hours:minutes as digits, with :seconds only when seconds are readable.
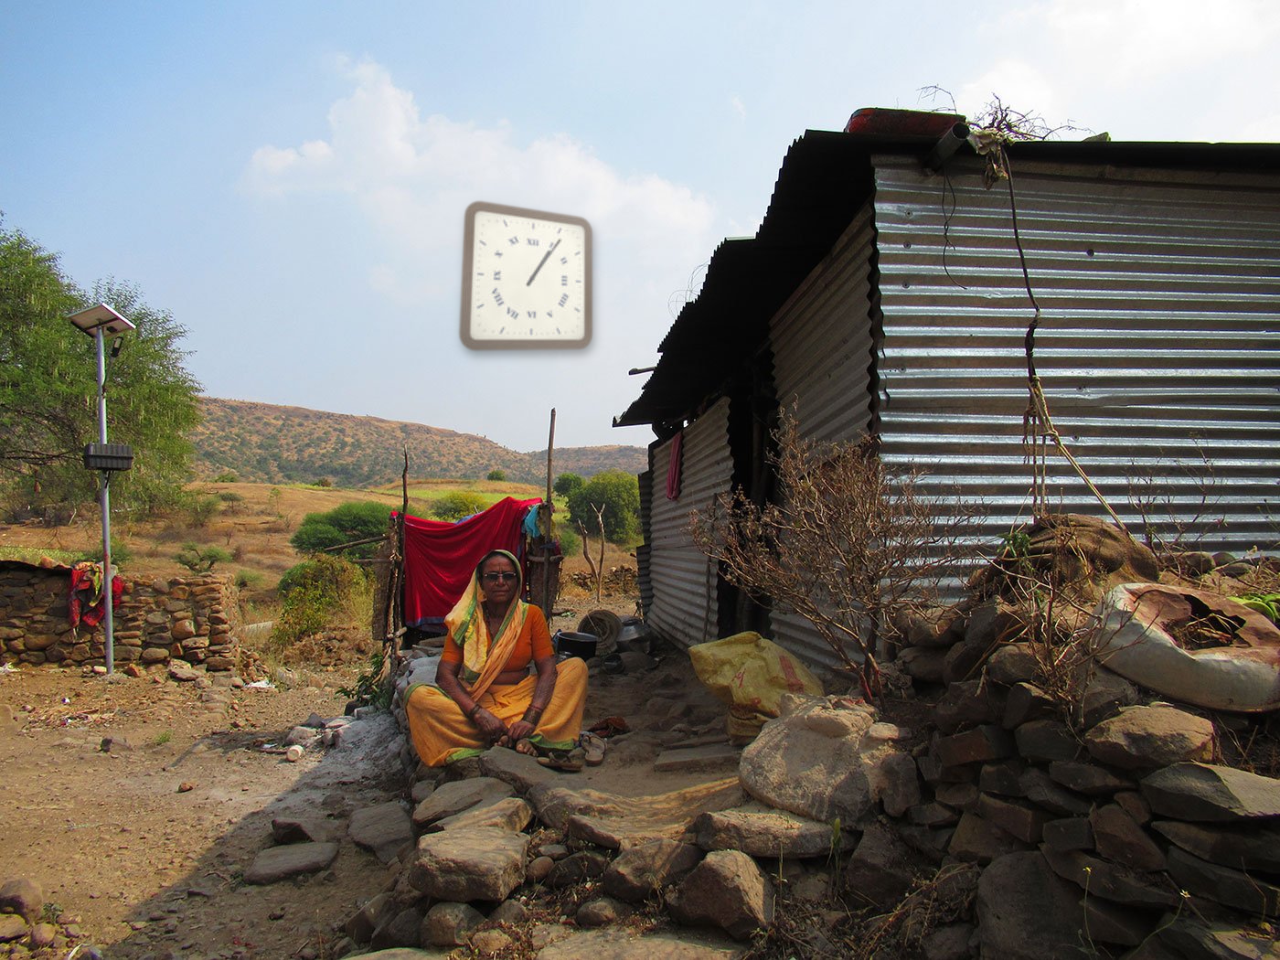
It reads 1:06
